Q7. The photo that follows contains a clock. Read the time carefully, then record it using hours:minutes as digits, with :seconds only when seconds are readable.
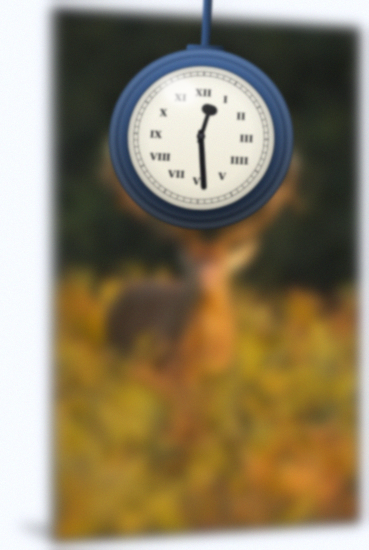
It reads 12:29
